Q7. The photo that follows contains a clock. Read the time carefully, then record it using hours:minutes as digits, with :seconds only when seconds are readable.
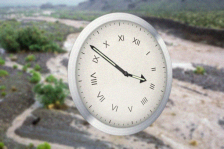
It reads 2:47
